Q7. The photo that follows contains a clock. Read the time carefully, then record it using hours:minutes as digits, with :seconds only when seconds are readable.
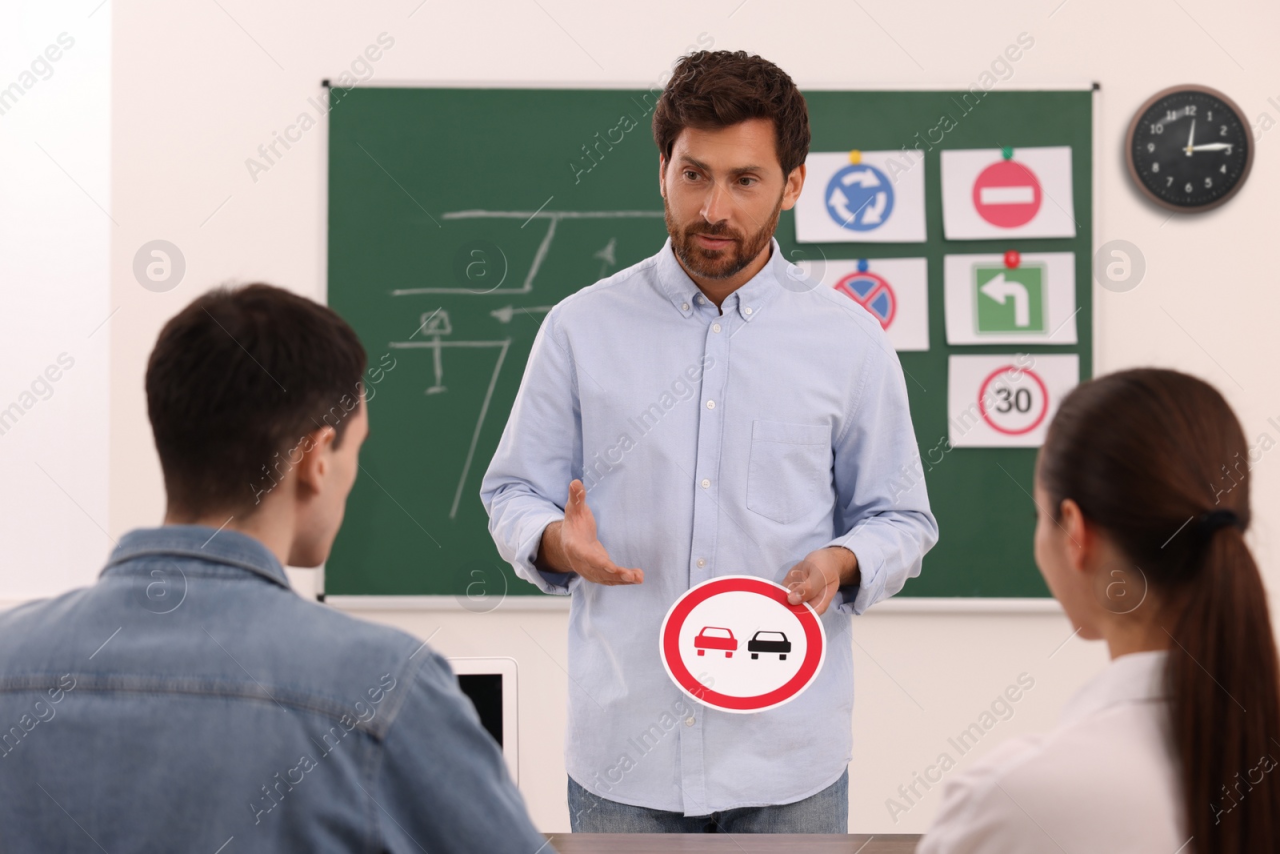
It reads 12:14
